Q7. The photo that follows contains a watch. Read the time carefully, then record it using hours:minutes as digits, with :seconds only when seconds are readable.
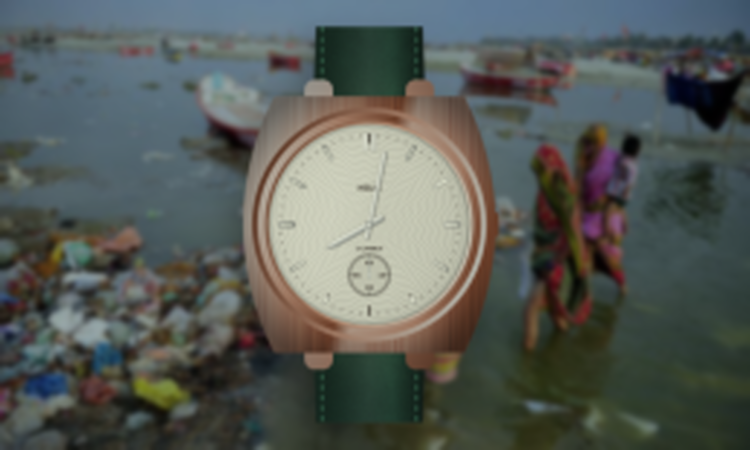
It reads 8:02
